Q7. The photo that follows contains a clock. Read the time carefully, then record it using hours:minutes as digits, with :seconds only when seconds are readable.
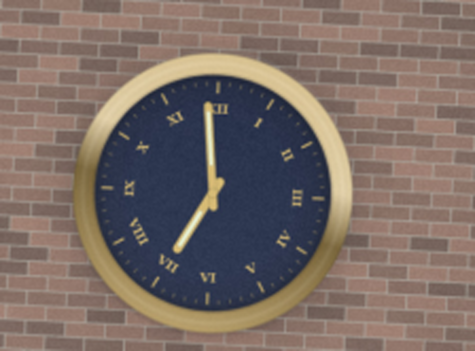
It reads 6:59
